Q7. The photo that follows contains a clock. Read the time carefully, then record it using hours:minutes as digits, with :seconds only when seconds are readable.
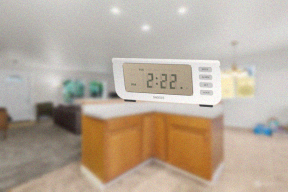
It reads 2:22
